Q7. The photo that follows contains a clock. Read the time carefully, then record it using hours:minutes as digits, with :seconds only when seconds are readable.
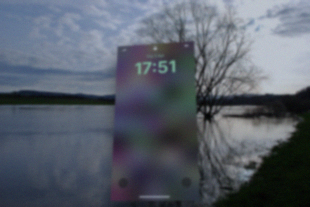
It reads 17:51
